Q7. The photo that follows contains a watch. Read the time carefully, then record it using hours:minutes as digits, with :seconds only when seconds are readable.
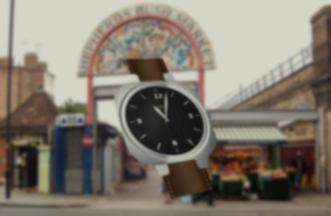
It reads 11:03
